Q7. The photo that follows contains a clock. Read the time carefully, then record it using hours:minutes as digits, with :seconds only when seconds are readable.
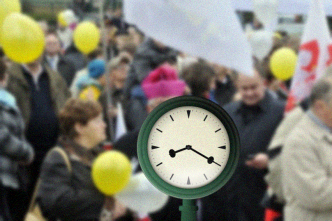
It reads 8:20
